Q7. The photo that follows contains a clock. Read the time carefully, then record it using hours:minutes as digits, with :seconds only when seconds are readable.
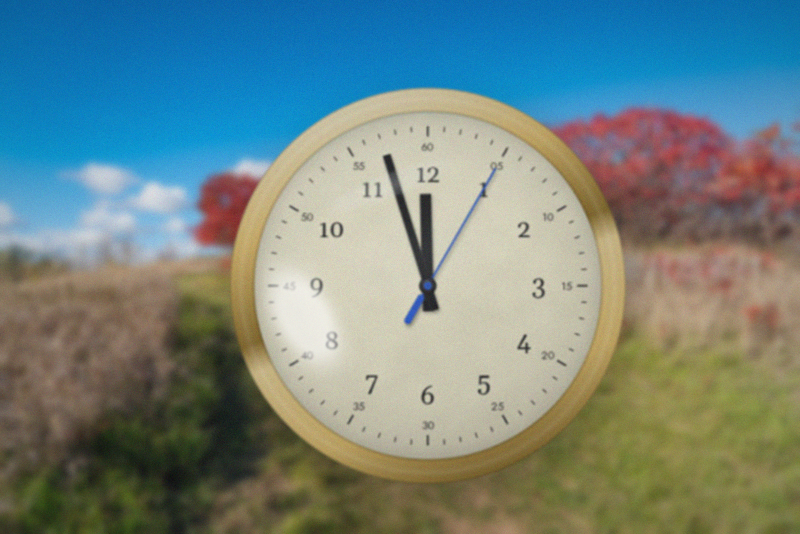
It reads 11:57:05
